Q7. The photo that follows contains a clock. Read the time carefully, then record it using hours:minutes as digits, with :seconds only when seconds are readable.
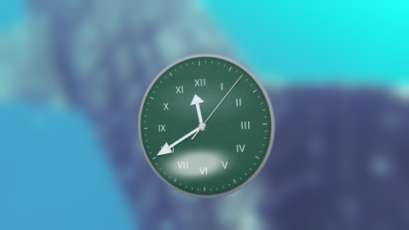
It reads 11:40:07
